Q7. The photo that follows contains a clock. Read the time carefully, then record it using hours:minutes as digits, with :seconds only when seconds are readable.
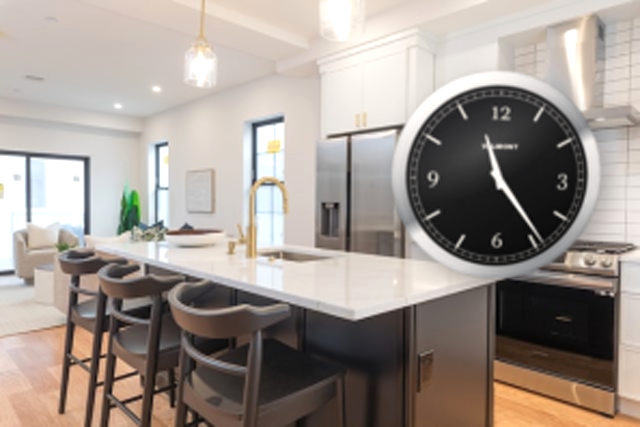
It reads 11:24
